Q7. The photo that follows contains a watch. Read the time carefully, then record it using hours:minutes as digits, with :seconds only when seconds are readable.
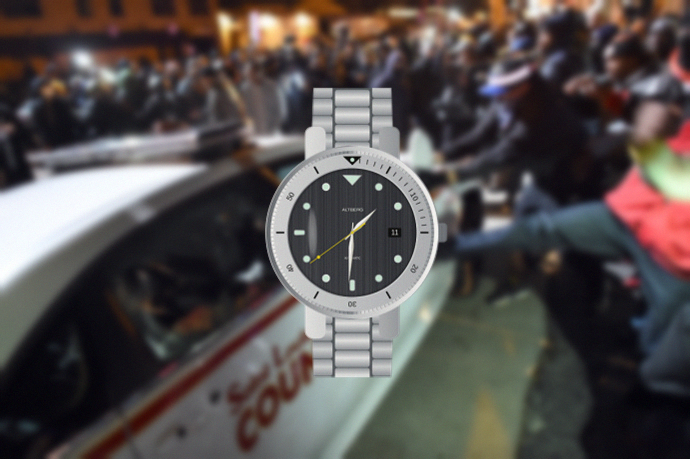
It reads 1:30:39
